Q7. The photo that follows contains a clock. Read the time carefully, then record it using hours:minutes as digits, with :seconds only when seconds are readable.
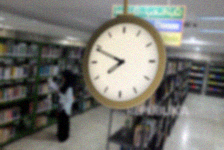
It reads 7:49
